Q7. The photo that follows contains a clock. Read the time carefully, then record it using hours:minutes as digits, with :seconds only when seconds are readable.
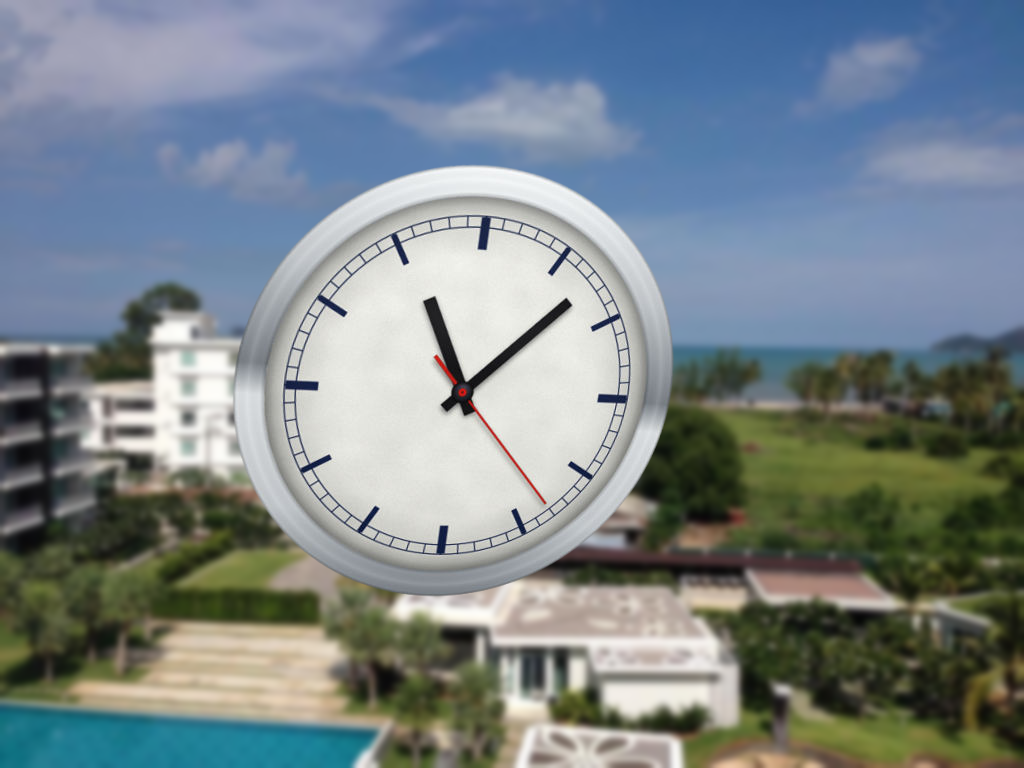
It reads 11:07:23
